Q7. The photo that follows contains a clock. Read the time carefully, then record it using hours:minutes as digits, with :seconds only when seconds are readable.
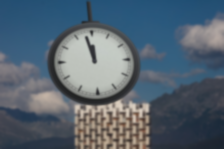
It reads 11:58
